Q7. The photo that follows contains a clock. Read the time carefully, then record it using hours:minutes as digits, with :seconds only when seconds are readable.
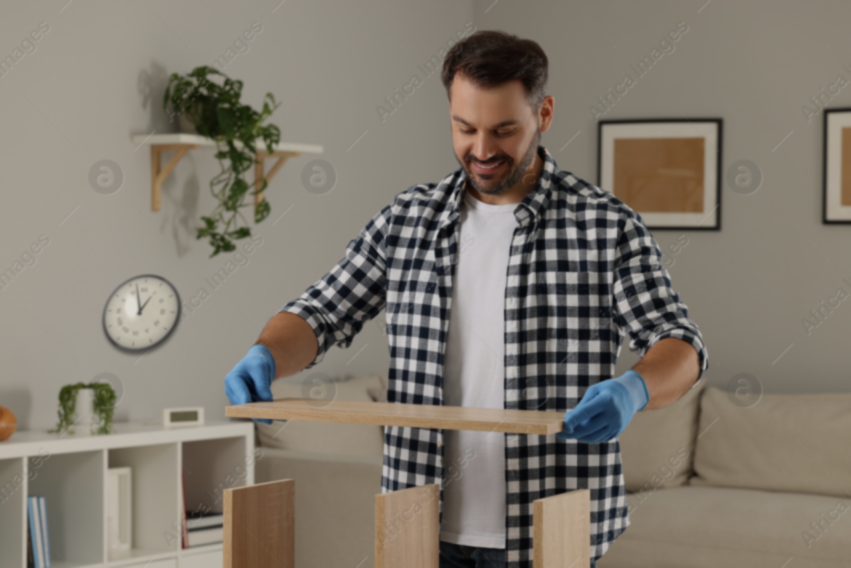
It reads 12:57
